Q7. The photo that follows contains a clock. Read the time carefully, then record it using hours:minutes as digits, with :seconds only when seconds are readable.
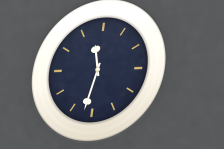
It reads 11:32
